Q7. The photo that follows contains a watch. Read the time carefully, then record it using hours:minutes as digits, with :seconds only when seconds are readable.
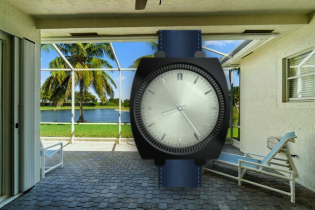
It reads 8:24
